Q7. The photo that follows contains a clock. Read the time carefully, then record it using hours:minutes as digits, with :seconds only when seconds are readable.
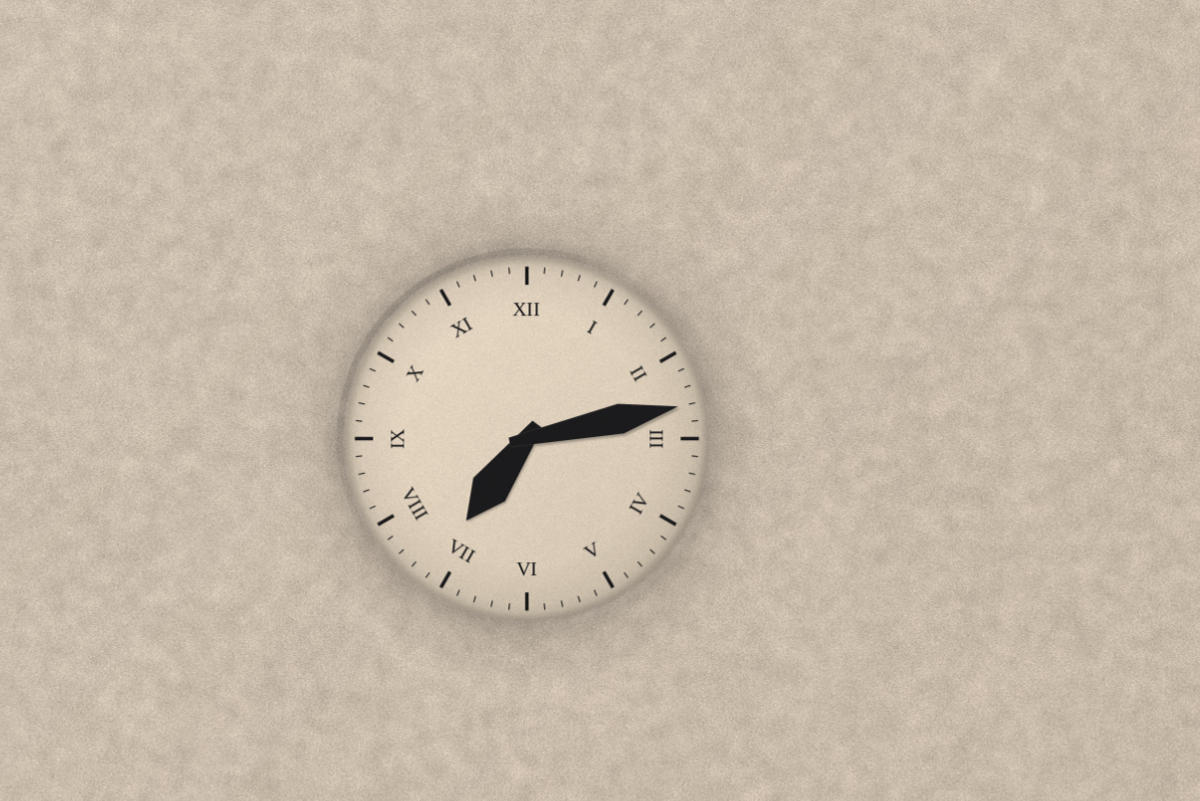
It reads 7:13
